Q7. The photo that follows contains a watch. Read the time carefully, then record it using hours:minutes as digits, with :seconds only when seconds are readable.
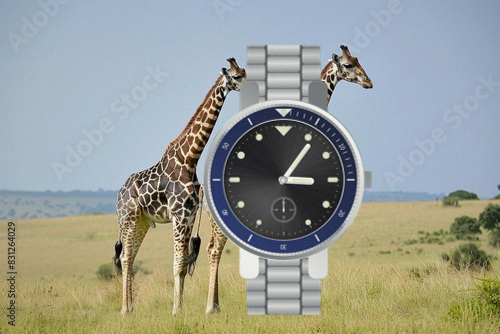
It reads 3:06
